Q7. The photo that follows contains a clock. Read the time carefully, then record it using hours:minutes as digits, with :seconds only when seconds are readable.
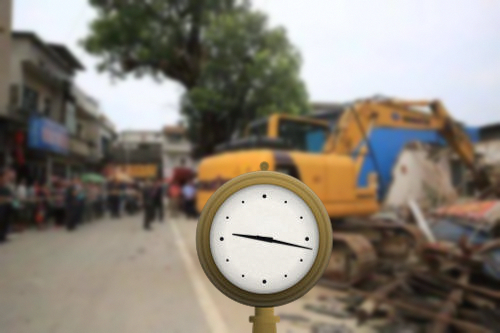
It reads 9:17
